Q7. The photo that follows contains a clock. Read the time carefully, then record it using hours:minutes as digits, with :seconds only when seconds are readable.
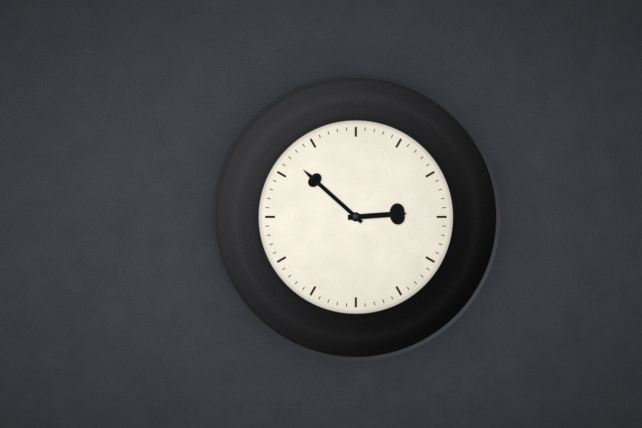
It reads 2:52
